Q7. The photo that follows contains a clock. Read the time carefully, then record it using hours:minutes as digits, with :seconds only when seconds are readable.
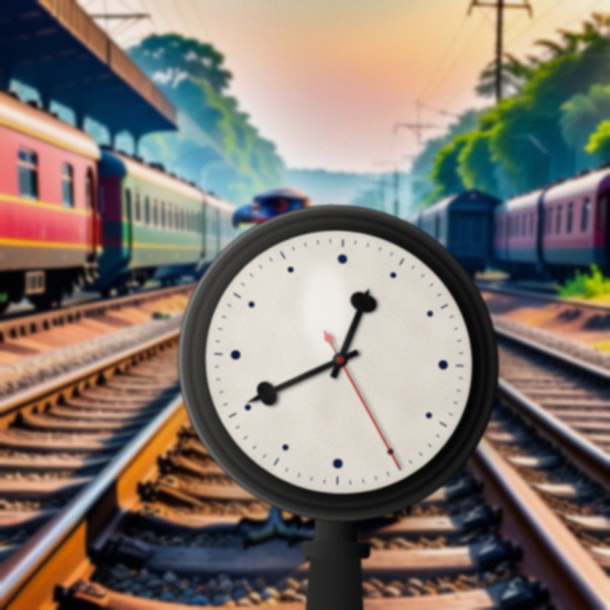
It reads 12:40:25
